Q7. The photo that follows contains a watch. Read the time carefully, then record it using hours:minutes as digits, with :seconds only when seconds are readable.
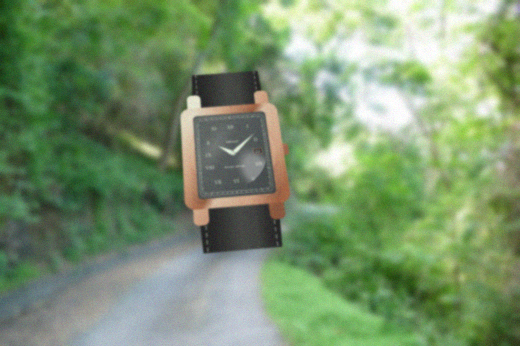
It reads 10:08
